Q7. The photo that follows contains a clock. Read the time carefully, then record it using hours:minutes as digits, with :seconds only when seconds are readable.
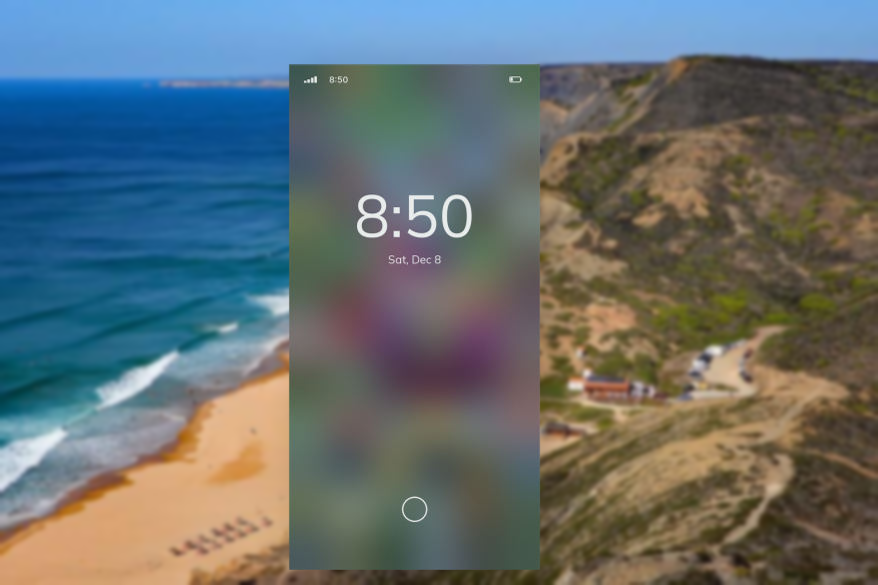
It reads 8:50
